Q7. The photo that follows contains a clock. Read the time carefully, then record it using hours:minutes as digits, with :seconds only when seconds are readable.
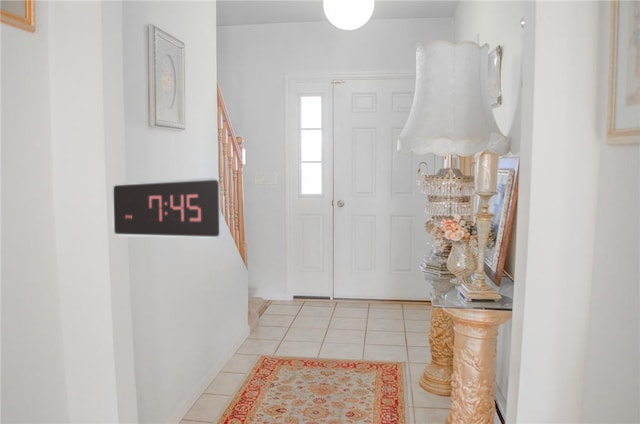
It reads 7:45
